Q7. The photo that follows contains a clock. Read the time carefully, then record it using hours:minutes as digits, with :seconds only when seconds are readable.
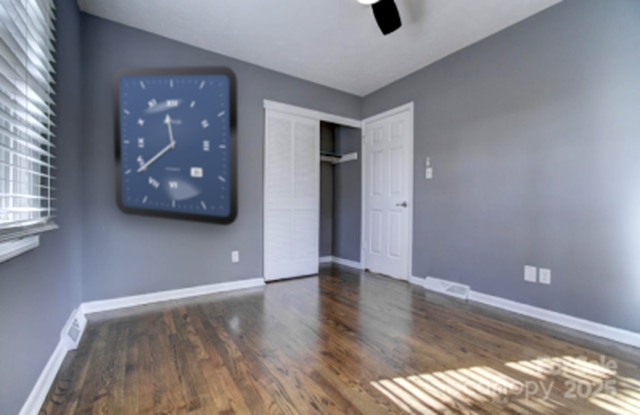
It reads 11:39
